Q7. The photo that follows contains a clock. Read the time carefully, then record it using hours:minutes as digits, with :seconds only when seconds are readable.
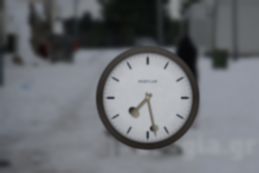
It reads 7:28
